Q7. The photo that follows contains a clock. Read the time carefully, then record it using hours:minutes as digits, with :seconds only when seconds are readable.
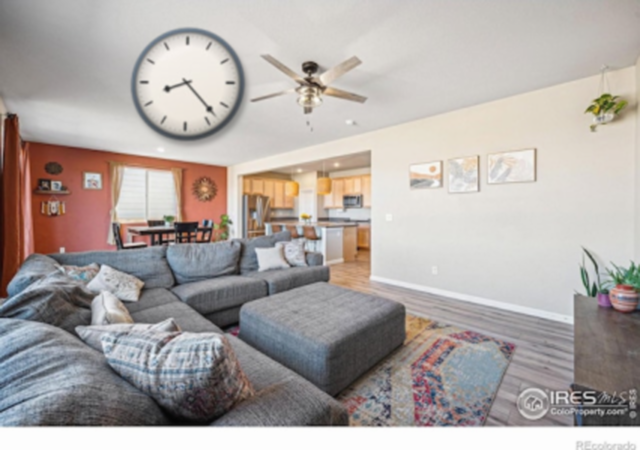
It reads 8:23
